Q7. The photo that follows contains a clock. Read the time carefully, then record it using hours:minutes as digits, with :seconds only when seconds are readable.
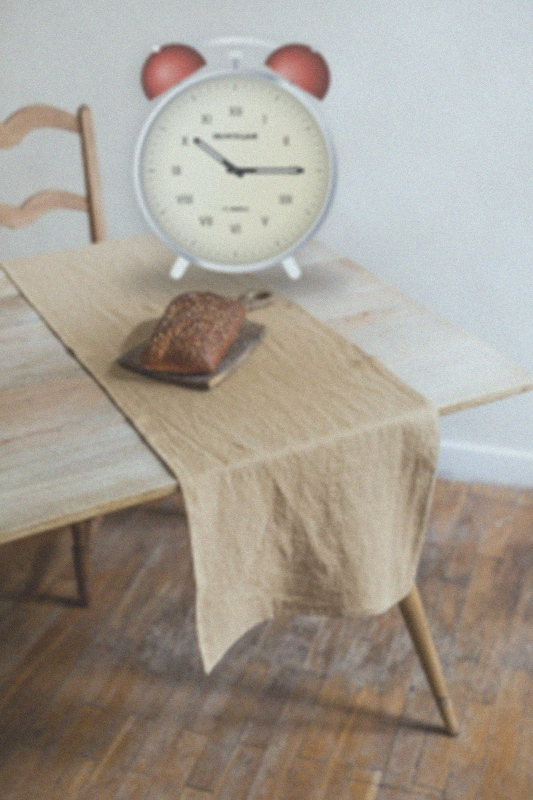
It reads 10:15
